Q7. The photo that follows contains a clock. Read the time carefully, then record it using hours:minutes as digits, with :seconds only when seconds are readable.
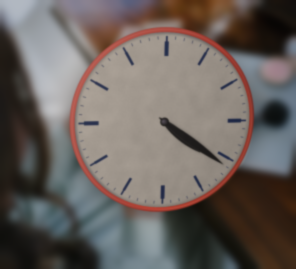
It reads 4:21
